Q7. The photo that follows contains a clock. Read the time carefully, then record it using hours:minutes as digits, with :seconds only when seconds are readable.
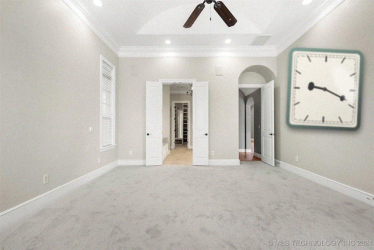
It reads 9:19
